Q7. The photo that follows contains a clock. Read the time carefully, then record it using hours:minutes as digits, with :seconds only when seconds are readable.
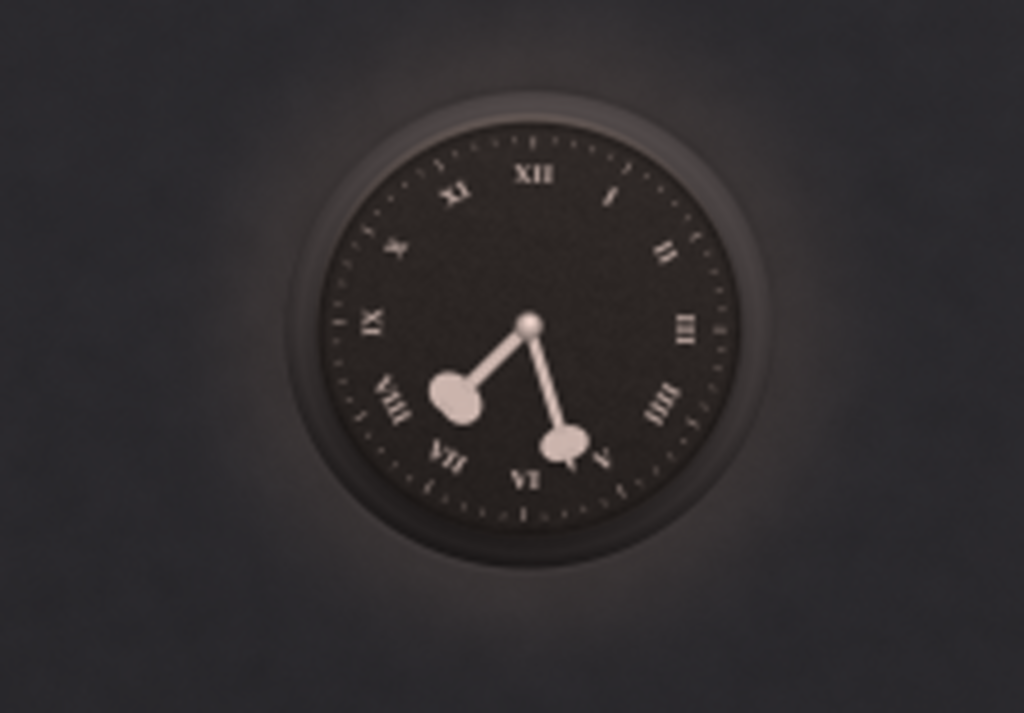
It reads 7:27
